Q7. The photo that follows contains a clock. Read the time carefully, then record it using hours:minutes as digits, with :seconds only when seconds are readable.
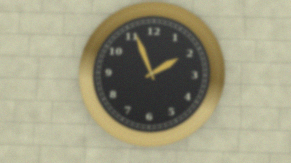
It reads 1:56
